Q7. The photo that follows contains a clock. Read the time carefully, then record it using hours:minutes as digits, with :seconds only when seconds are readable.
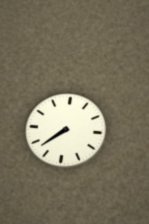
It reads 7:38
